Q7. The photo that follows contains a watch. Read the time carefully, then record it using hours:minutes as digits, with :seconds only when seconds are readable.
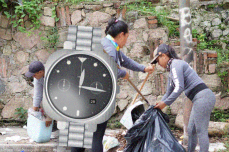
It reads 12:16
